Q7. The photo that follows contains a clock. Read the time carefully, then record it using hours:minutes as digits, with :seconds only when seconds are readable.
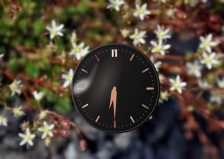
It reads 6:30
